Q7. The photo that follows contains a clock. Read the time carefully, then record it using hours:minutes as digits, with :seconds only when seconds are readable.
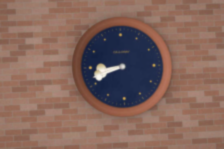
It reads 8:42
